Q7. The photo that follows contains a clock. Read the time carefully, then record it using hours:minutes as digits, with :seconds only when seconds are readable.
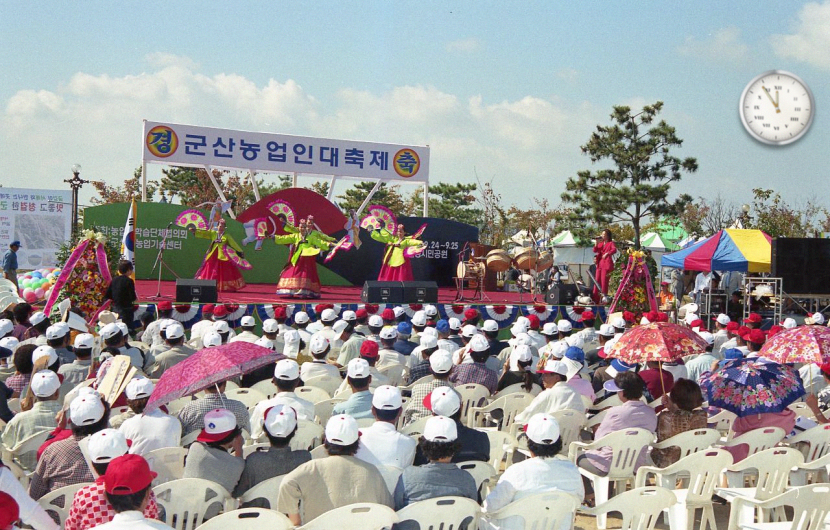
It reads 11:54
